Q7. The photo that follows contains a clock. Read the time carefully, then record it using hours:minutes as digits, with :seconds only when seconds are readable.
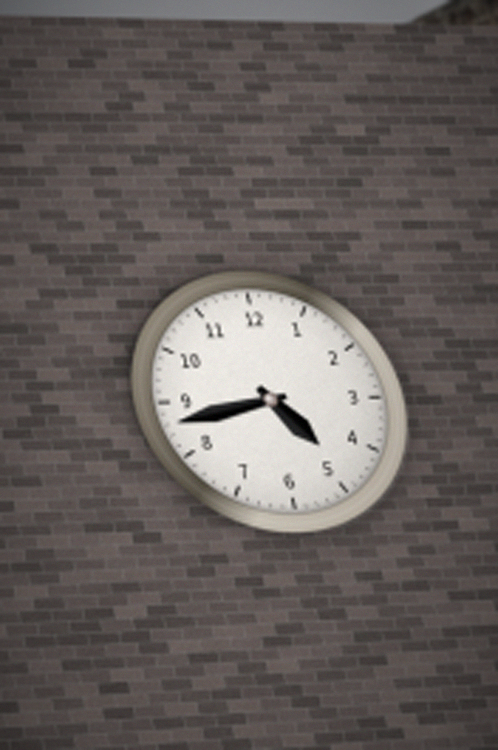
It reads 4:43
